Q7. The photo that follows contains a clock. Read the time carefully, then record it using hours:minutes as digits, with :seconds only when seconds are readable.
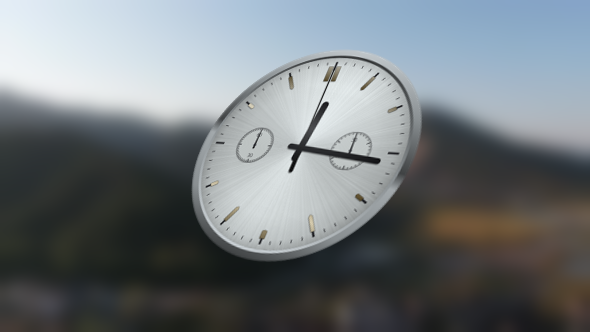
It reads 12:16
